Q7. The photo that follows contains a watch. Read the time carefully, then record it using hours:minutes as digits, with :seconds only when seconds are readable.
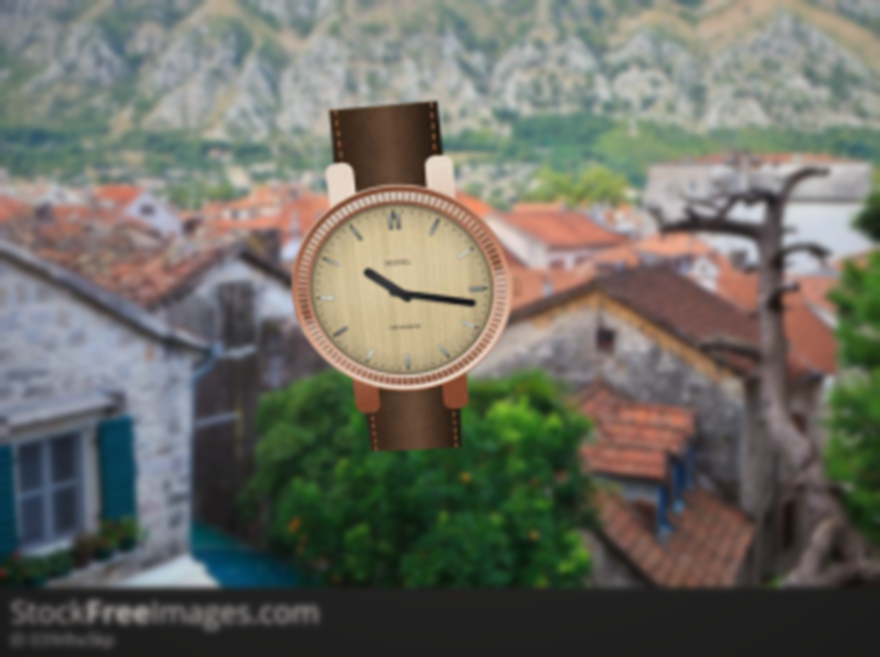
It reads 10:17
